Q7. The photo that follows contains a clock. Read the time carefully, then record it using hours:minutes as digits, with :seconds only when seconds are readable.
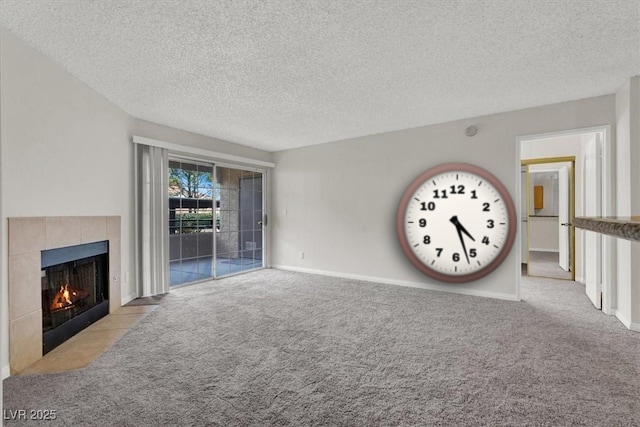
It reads 4:27
